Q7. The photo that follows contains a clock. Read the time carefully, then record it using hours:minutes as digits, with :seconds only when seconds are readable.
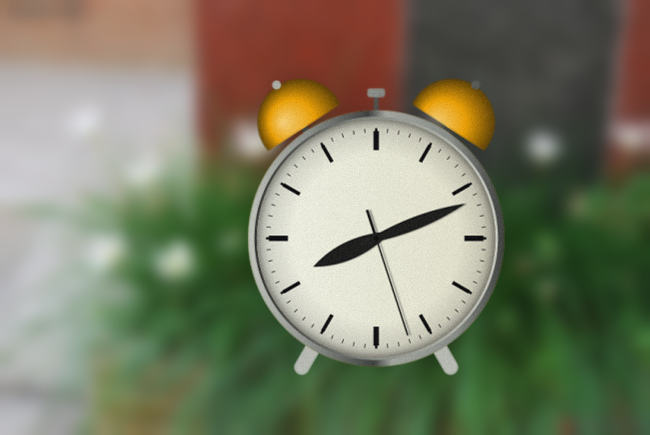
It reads 8:11:27
